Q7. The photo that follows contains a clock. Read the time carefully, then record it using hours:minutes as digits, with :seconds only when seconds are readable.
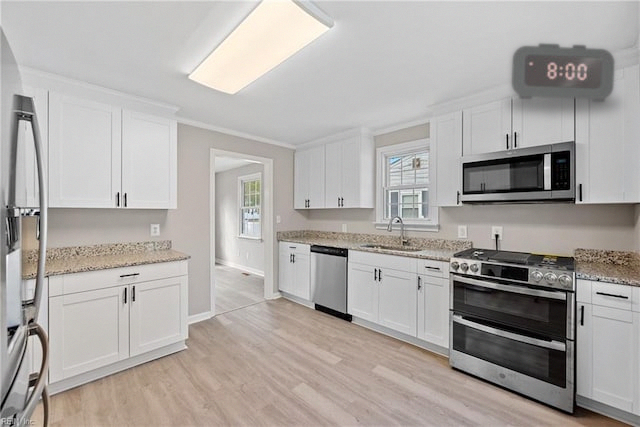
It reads 8:00
